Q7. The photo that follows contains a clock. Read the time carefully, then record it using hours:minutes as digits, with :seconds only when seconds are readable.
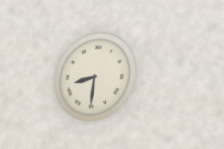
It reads 8:30
